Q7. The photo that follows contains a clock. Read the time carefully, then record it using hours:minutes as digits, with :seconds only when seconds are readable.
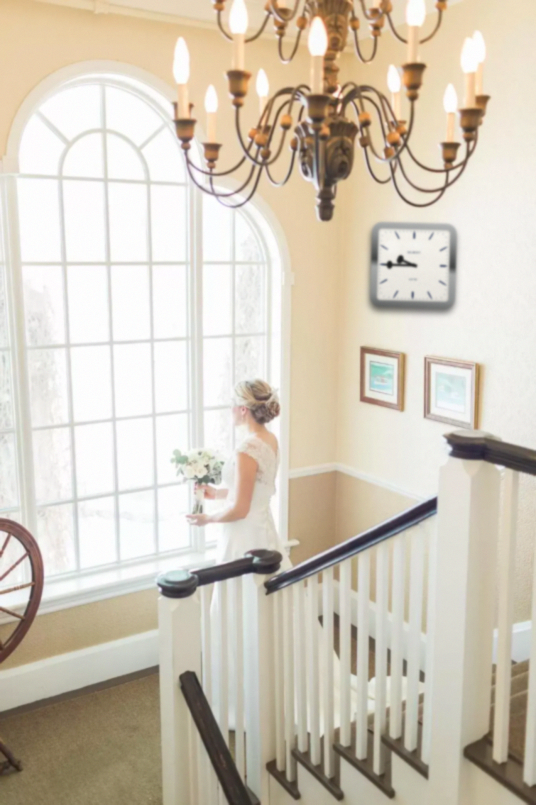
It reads 9:45
